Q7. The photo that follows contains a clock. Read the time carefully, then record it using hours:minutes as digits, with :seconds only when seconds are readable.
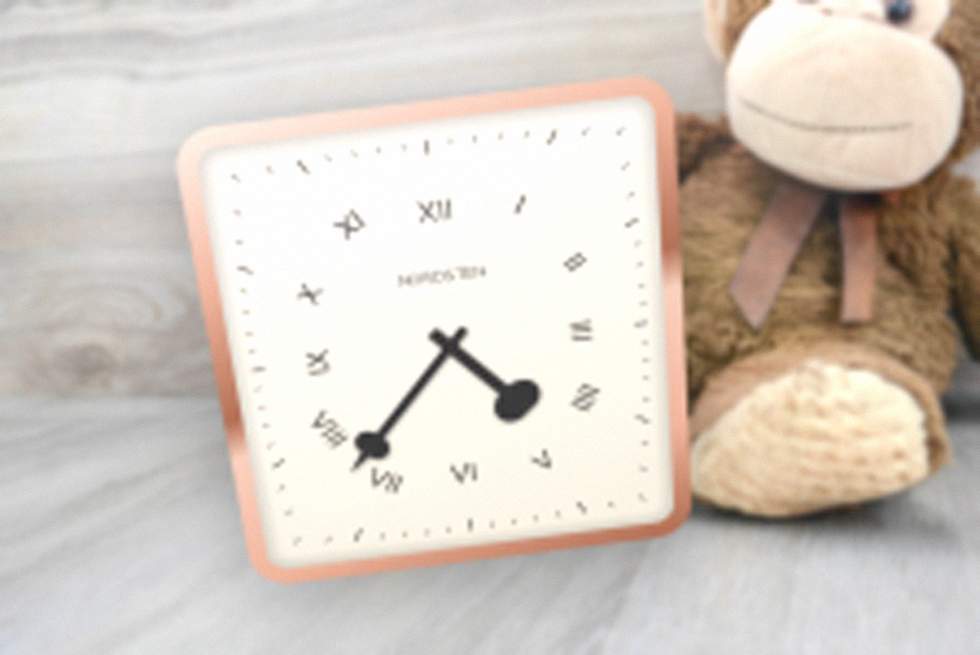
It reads 4:37
